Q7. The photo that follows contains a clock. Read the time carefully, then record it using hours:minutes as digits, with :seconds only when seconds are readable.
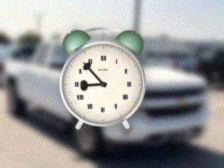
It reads 8:53
